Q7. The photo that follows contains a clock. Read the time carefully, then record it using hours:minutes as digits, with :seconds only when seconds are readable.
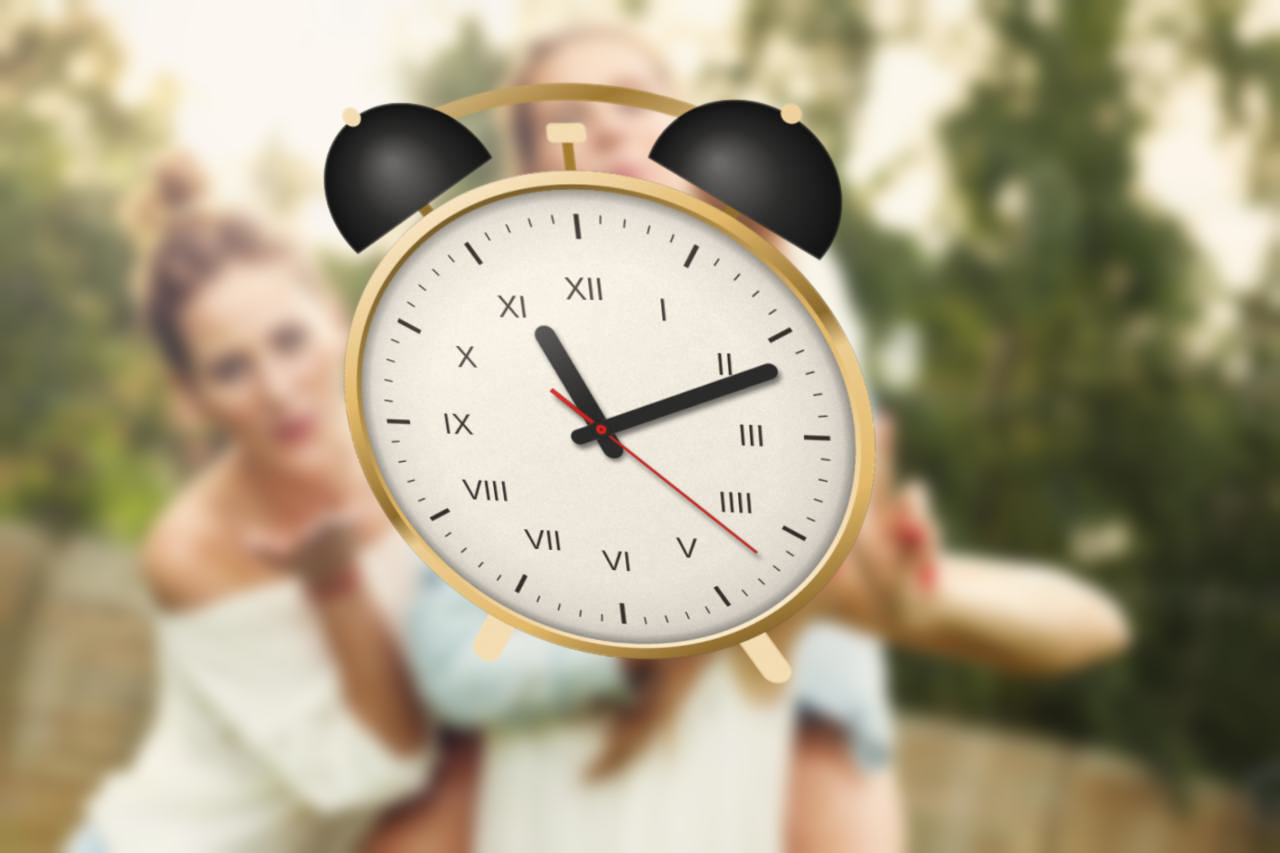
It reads 11:11:22
